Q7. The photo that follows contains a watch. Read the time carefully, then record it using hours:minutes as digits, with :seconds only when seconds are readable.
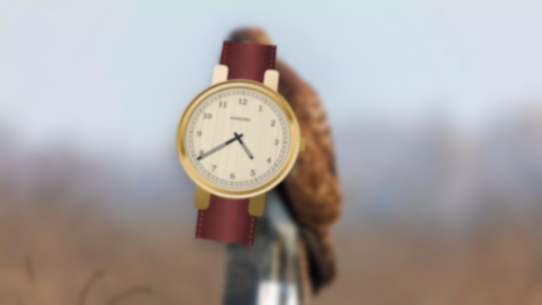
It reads 4:39
